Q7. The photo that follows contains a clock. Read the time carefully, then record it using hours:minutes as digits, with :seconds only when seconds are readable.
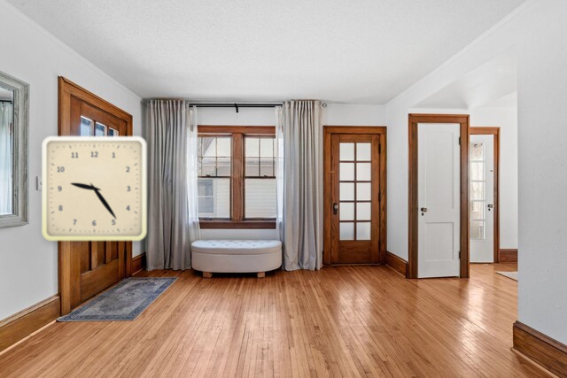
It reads 9:24
